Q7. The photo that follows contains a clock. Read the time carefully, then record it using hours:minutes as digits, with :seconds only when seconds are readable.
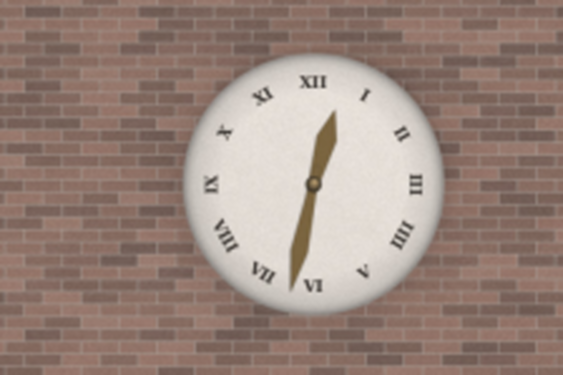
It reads 12:32
